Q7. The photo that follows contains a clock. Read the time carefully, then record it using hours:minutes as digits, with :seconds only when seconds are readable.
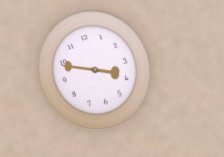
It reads 3:49
